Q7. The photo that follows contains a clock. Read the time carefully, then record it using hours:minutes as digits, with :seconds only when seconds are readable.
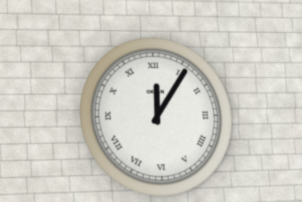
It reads 12:06
